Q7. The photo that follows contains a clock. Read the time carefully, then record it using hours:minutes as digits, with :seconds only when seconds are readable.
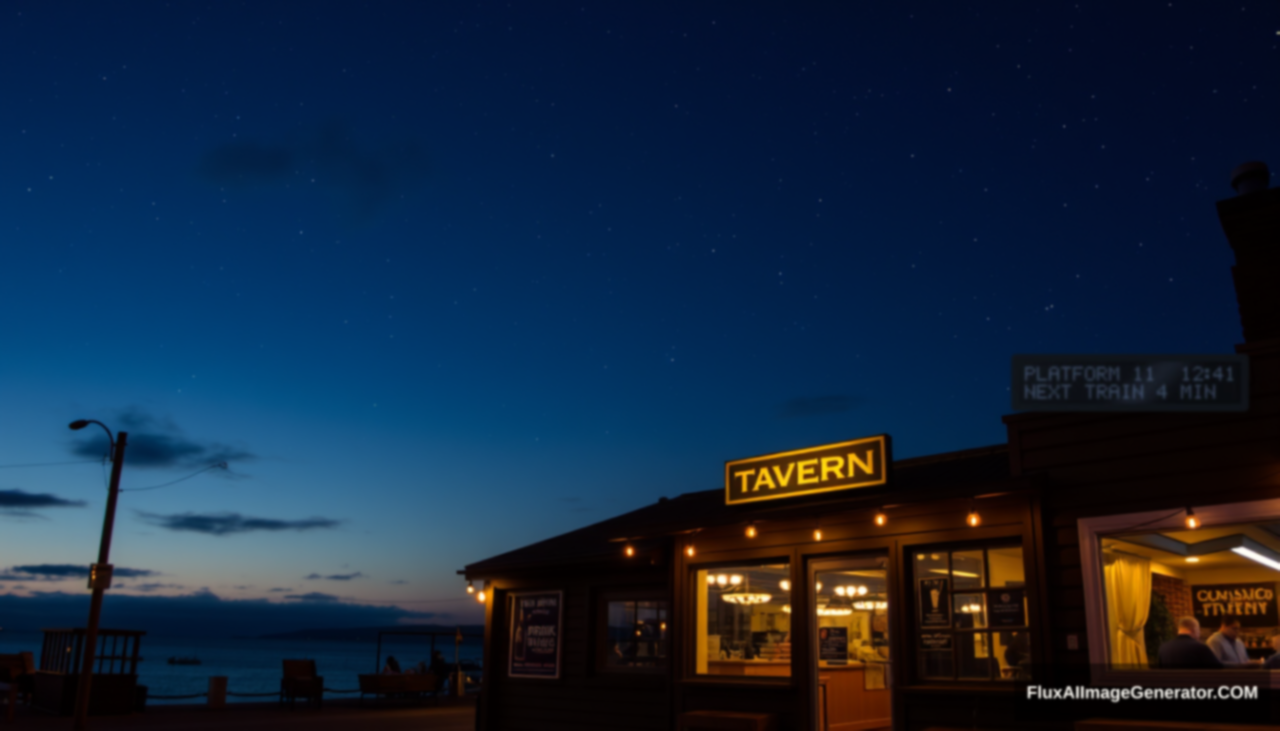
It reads 12:41
